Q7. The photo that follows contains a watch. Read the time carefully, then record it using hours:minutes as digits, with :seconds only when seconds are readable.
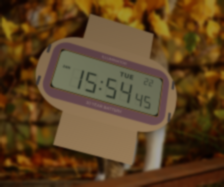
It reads 15:54:45
